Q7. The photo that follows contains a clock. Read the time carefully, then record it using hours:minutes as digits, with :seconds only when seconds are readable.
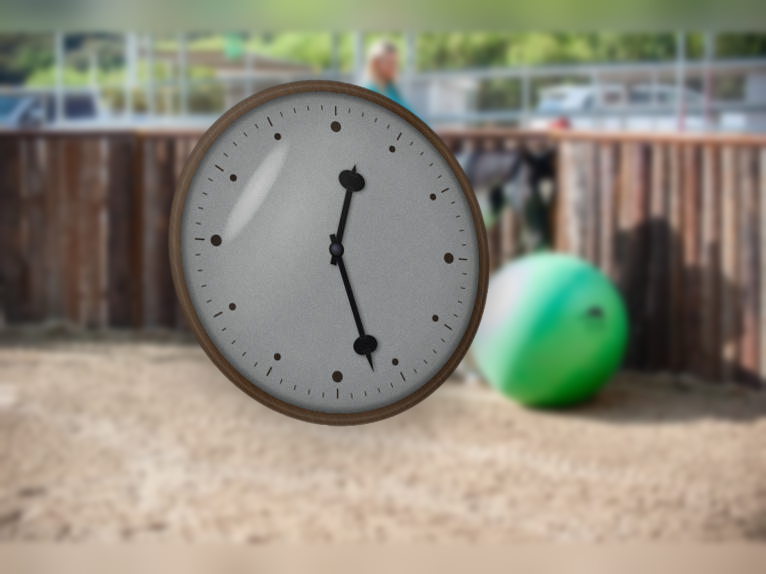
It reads 12:27
